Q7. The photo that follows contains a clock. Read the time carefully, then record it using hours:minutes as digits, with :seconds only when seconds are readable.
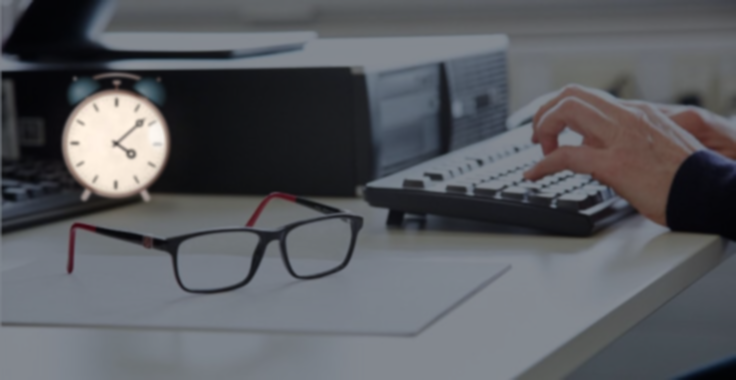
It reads 4:08
